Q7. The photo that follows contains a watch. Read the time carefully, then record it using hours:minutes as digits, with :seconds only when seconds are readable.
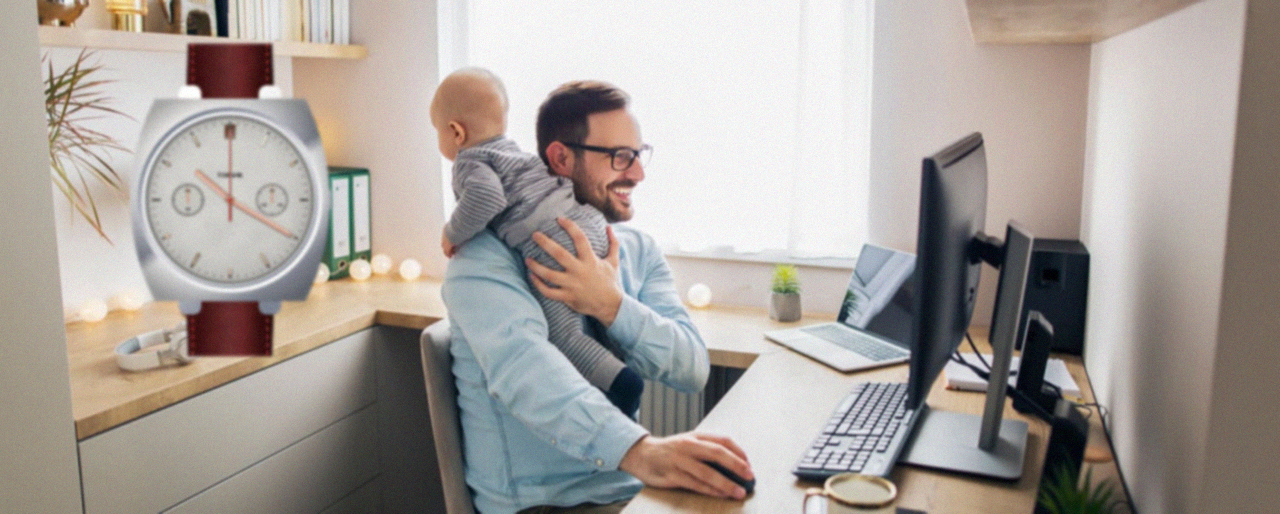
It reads 10:20
